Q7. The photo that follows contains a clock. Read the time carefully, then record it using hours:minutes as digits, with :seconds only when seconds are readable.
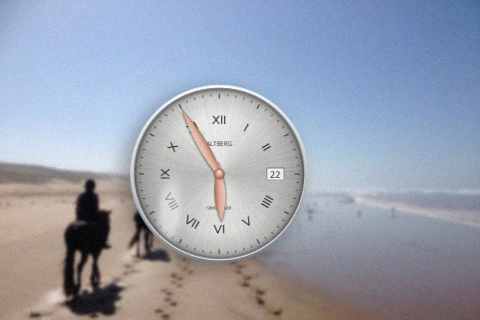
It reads 5:55
